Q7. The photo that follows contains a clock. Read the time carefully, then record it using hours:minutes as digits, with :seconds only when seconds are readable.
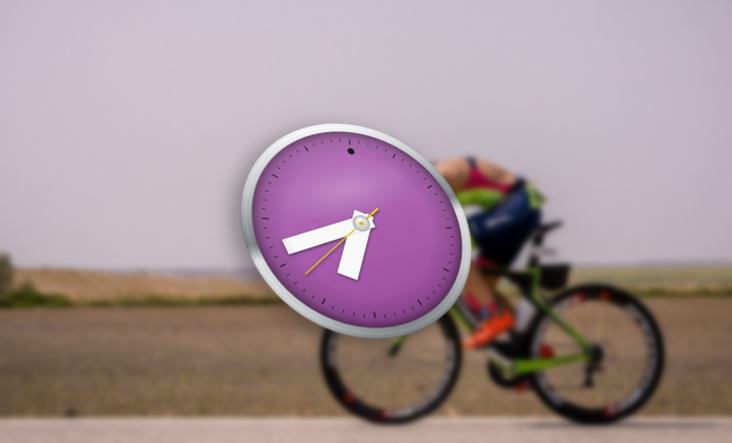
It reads 6:41:38
